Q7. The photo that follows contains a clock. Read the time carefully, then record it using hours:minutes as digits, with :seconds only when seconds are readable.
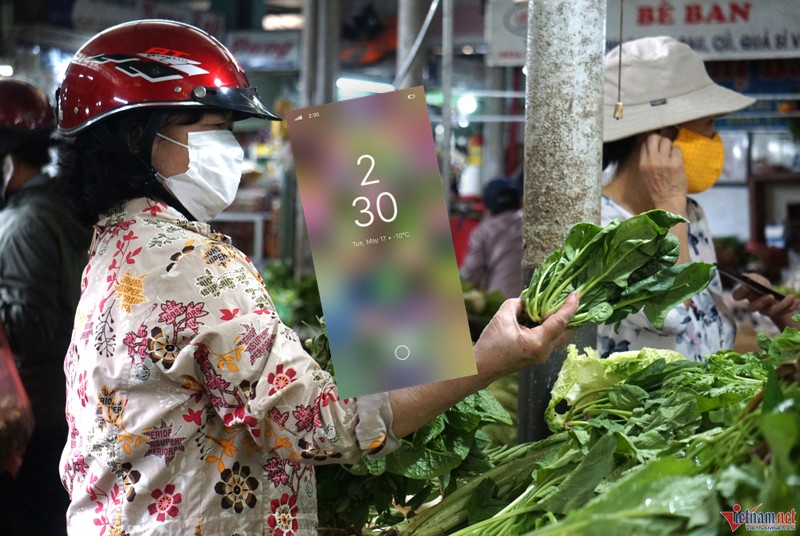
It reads 2:30
